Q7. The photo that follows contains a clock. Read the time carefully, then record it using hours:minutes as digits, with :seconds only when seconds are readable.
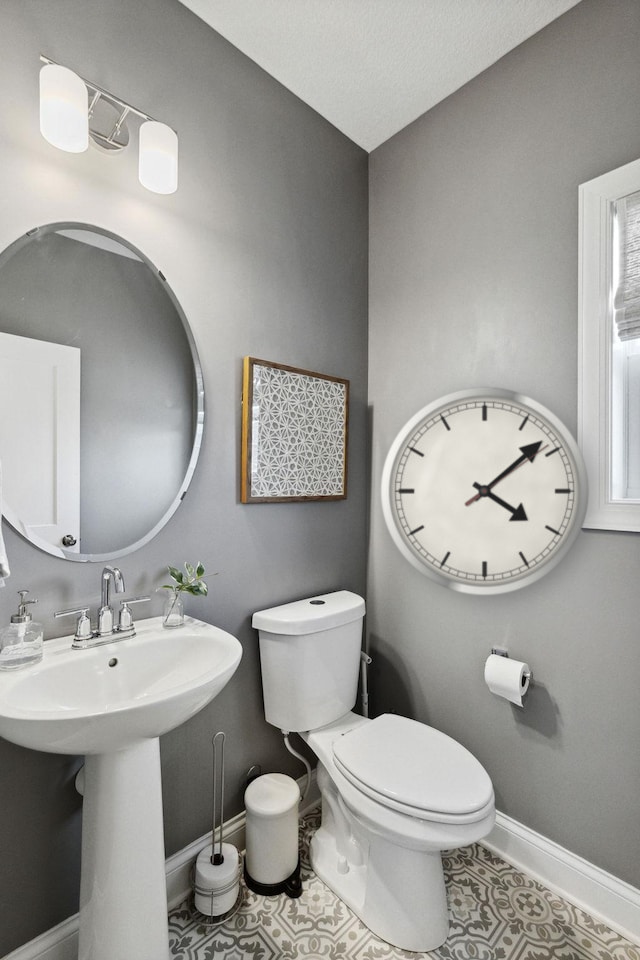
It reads 4:08:09
